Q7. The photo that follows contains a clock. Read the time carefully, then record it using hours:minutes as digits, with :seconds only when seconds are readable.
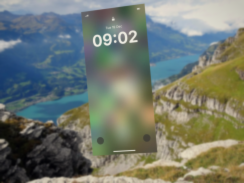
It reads 9:02
